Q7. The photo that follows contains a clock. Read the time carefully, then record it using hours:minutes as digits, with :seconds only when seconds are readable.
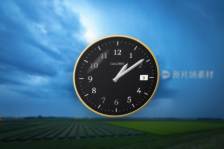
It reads 1:09
